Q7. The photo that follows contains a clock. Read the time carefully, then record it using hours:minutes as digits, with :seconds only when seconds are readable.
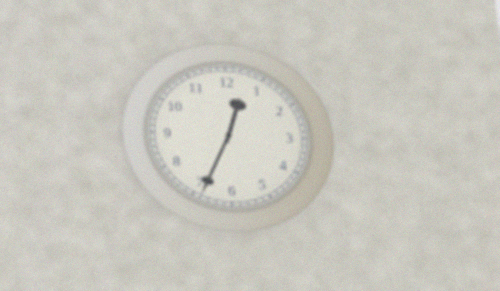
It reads 12:34
